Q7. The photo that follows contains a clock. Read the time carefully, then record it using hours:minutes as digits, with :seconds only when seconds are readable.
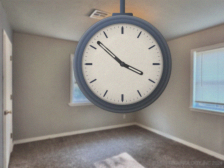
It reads 3:52
